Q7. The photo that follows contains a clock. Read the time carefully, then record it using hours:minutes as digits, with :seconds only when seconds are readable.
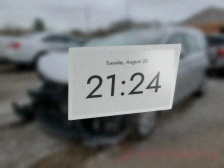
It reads 21:24
